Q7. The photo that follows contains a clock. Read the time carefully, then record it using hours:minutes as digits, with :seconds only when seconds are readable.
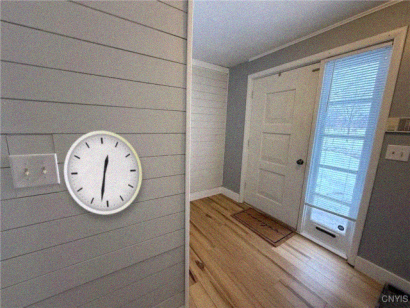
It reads 12:32
